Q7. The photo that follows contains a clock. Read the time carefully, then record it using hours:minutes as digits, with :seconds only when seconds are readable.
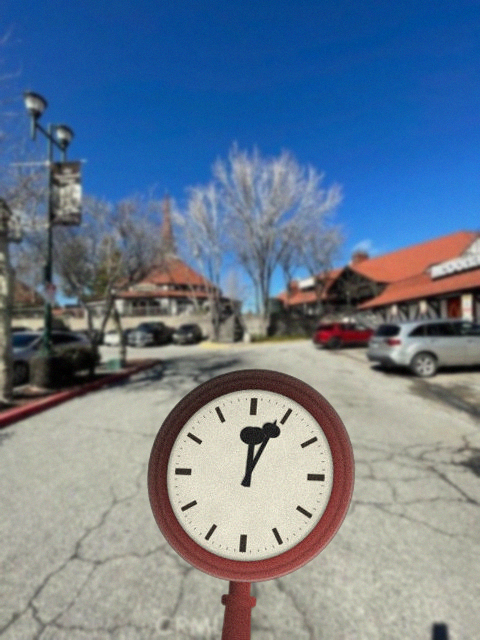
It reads 12:04
